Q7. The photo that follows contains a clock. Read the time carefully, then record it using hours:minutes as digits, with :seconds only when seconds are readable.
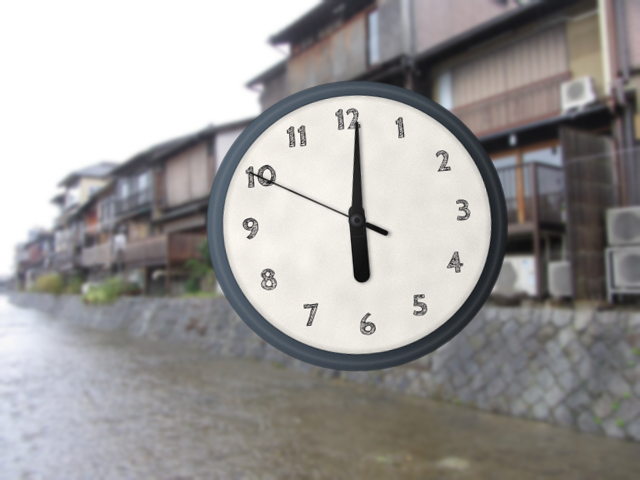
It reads 6:00:50
